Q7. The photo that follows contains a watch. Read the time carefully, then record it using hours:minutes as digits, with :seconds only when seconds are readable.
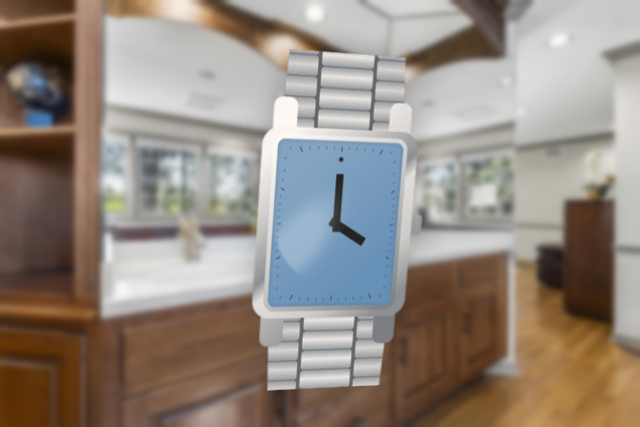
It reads 4:00
